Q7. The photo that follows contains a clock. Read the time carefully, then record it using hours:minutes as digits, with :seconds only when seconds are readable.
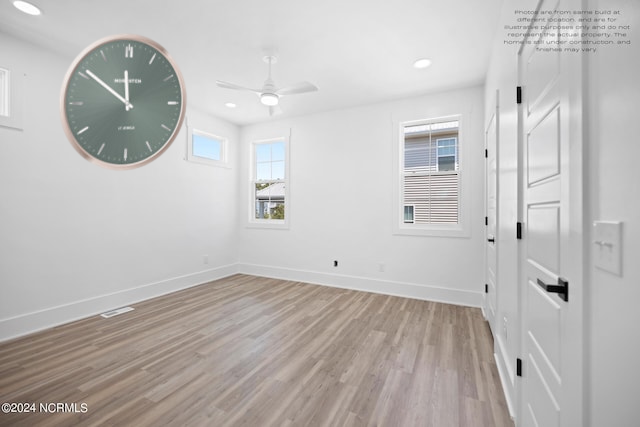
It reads 11:51
